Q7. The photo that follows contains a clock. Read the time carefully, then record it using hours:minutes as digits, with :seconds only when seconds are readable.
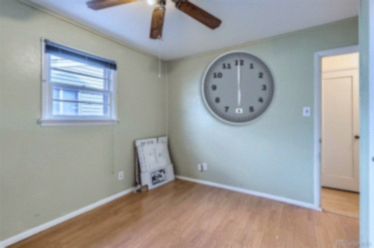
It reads 6:00
